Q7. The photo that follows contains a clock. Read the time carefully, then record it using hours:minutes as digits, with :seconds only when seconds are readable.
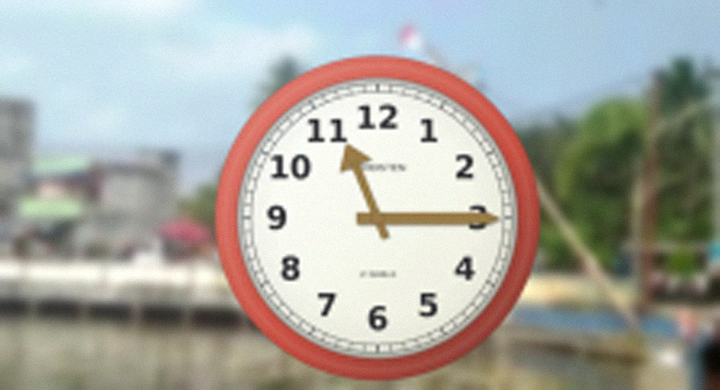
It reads 11:15
